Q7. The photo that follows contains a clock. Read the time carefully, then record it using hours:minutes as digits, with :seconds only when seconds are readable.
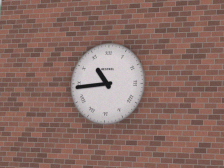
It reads 10:44
